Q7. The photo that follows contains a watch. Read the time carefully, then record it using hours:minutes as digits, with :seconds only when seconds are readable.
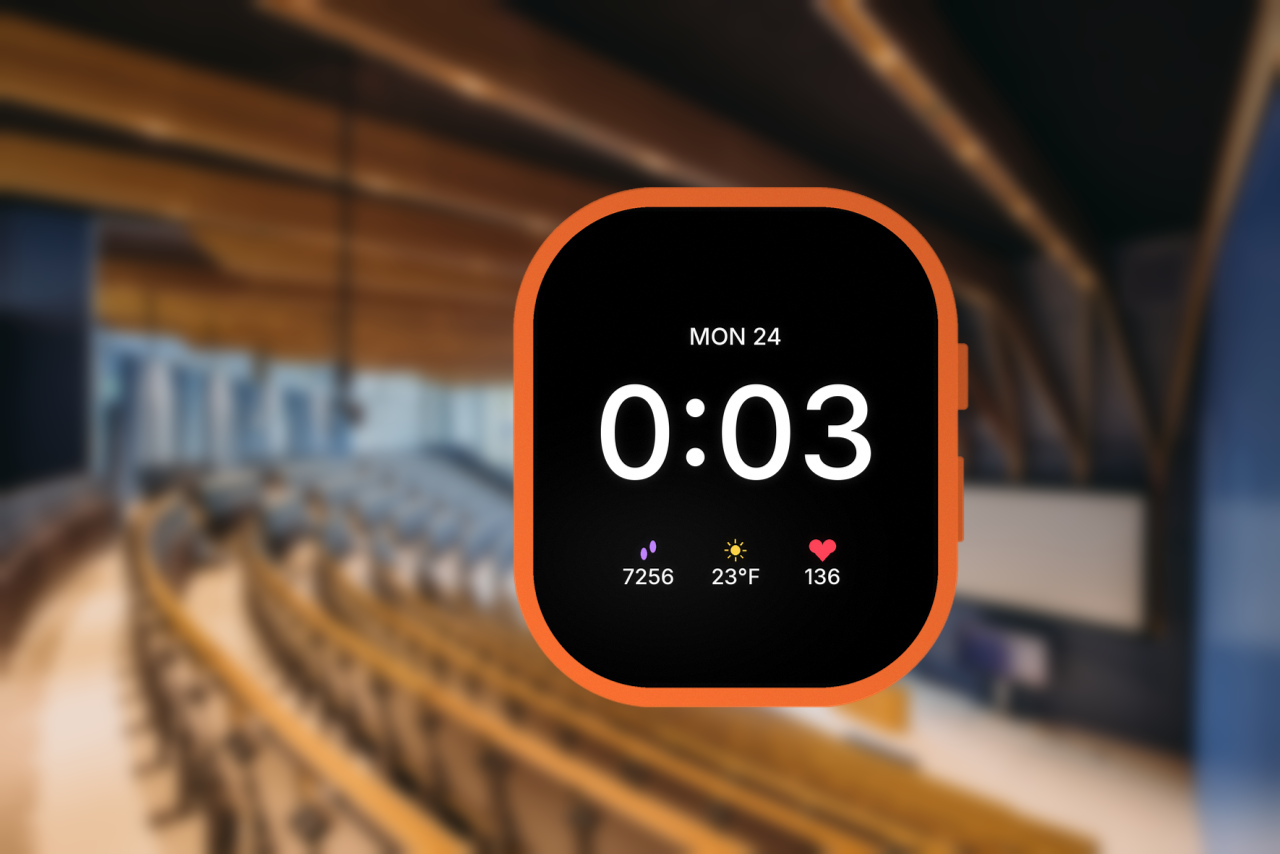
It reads 0:03
